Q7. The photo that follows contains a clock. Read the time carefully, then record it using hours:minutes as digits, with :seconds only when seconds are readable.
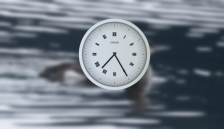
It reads 7:25
